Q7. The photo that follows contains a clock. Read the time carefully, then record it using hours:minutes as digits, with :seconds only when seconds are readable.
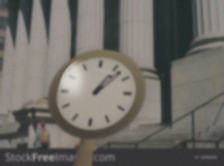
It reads 1:07
